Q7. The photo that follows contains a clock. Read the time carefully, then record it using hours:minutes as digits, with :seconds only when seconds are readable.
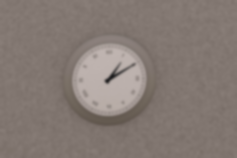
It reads 1:10
